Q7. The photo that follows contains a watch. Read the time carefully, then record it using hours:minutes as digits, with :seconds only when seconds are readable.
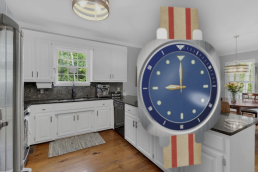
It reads 9:00
